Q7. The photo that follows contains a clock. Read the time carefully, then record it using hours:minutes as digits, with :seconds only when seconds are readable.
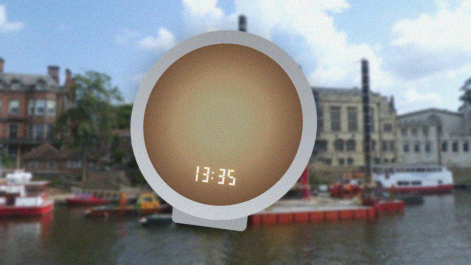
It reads 13:35
